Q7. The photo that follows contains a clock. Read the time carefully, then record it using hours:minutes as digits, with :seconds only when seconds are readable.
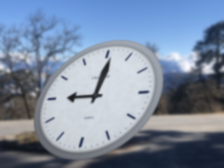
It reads 9:01
